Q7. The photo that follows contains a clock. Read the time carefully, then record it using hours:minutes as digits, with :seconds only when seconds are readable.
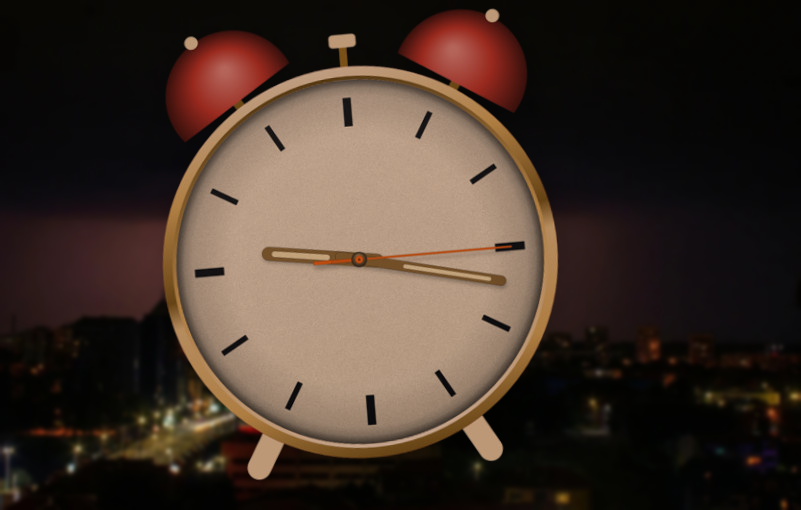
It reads 9:17:15
